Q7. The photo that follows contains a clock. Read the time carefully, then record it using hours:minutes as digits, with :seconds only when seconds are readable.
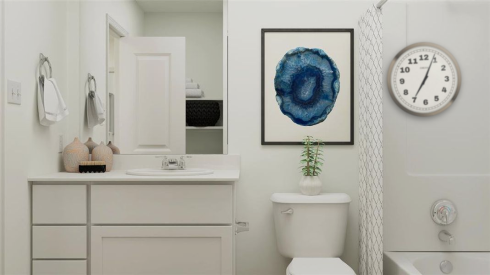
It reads 7:04
